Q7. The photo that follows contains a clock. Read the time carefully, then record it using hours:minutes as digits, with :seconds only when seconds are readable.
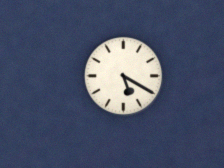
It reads 5:20
